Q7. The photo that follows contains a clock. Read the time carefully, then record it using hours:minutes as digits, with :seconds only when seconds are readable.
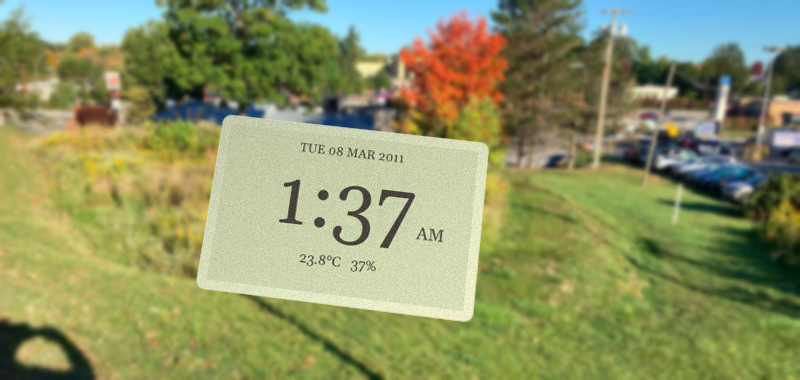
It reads 1:37
